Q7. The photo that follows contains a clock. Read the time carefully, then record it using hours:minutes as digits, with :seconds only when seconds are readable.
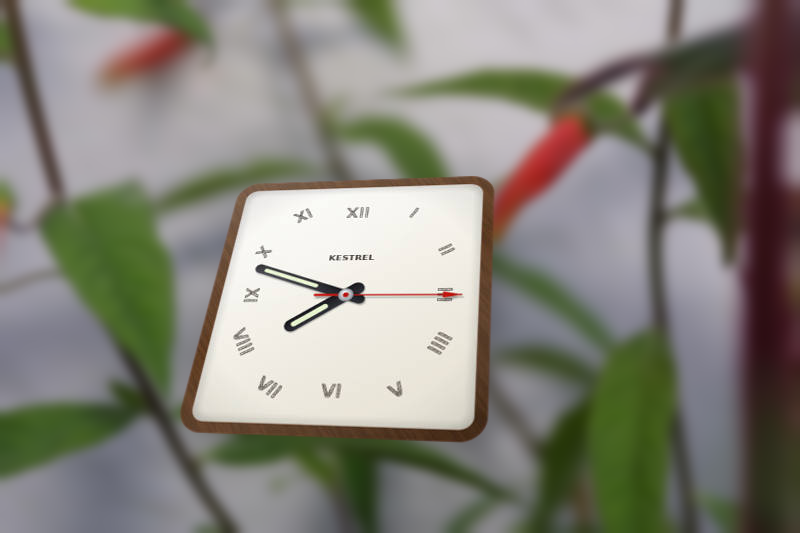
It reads 7:48:15
